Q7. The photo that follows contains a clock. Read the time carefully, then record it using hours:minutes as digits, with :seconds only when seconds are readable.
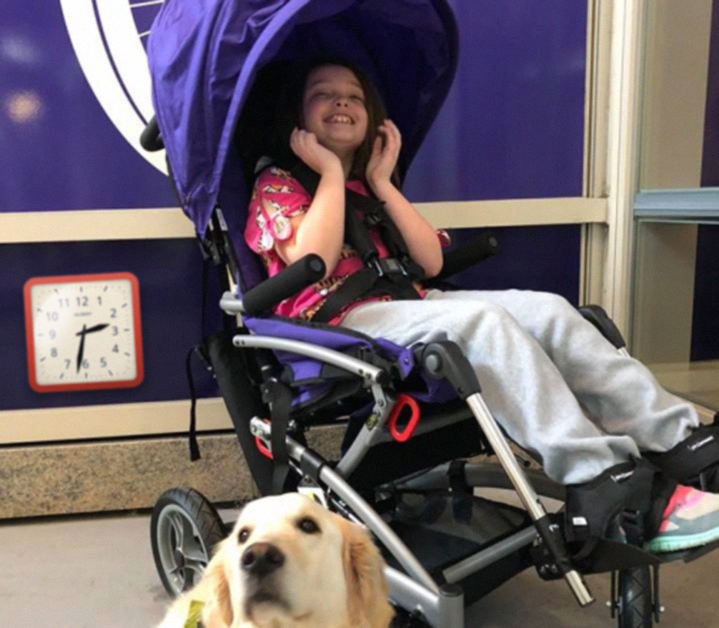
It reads 2:32
